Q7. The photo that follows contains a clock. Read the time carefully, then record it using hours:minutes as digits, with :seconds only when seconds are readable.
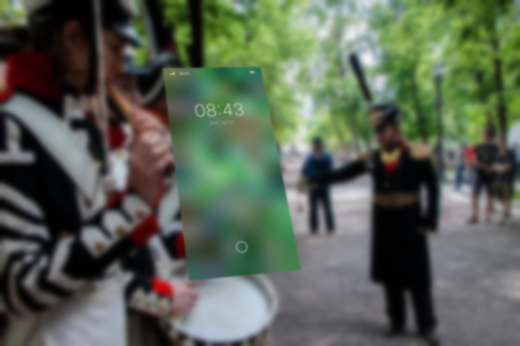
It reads 8:43
